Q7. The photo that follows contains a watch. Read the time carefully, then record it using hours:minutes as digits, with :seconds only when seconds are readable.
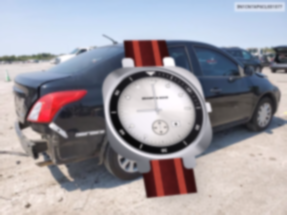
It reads 9:00
